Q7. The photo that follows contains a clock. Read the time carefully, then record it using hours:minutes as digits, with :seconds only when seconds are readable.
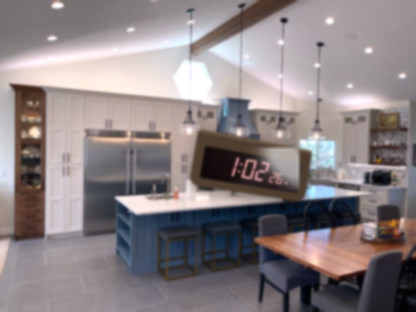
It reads 1:02
